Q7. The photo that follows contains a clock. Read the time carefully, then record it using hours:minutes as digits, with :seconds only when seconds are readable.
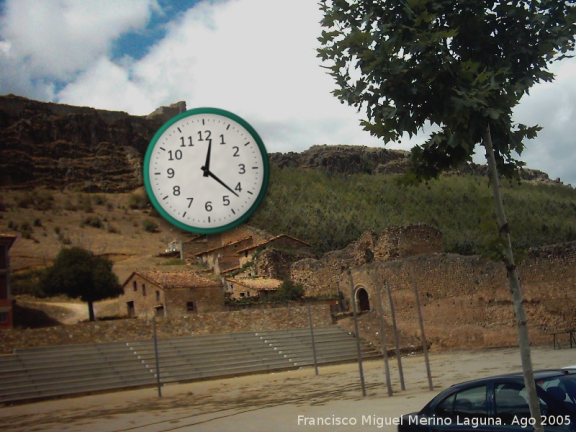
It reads 12:22
